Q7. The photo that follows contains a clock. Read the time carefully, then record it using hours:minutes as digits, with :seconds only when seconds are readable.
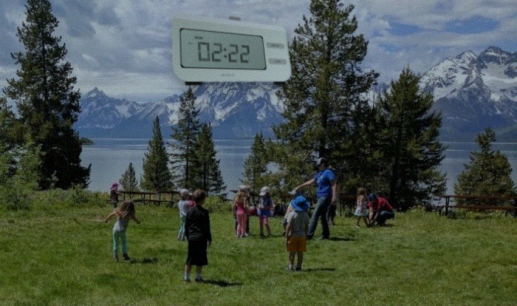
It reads 2:22
